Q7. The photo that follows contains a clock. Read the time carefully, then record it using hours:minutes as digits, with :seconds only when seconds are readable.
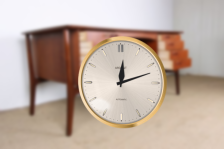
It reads 12:12
